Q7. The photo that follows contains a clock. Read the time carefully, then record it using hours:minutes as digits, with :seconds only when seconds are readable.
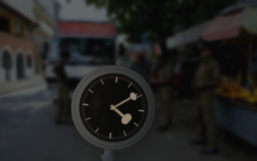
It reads 4:09
